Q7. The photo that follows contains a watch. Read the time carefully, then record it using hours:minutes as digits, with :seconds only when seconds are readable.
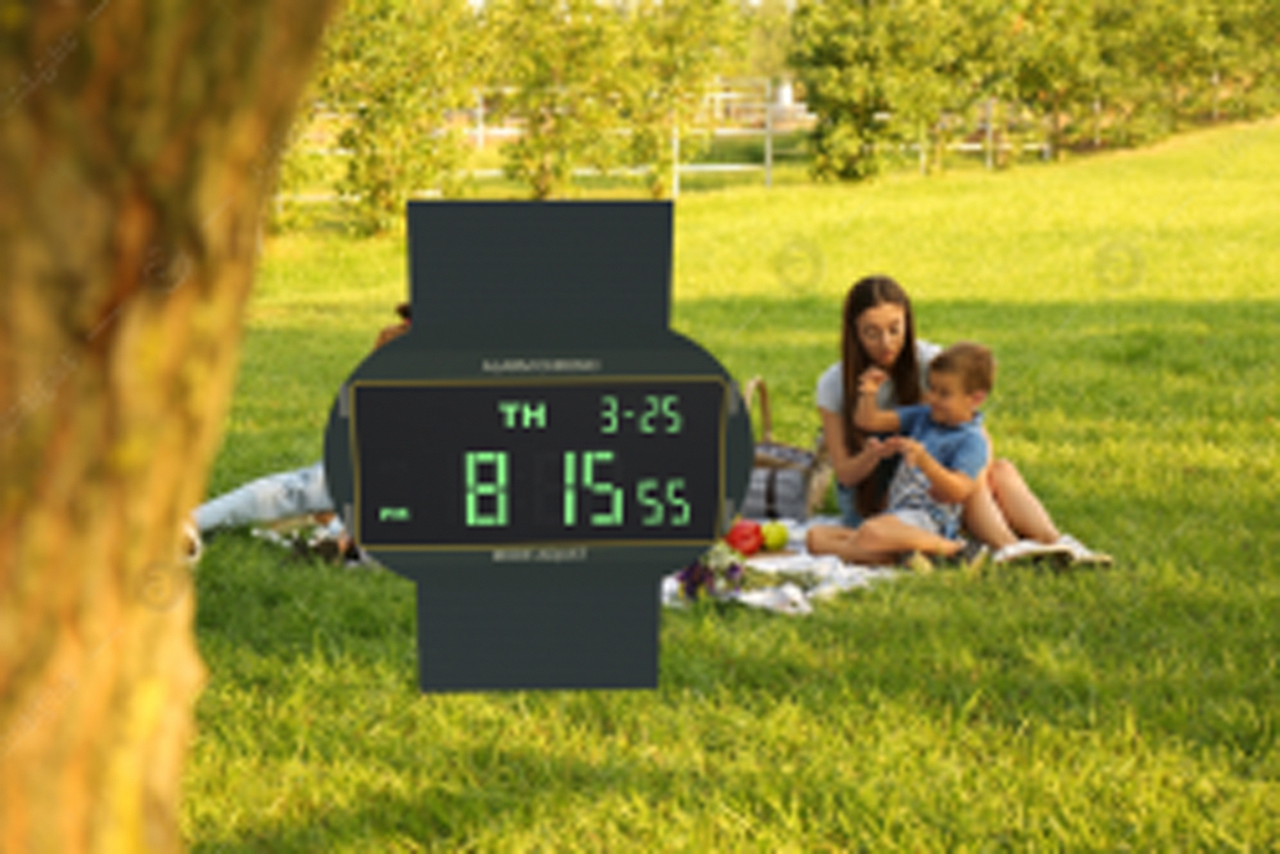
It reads 8:15:55
